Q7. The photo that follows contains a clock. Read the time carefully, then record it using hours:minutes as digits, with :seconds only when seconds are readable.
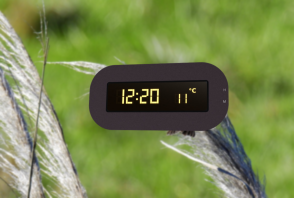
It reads 12:20
